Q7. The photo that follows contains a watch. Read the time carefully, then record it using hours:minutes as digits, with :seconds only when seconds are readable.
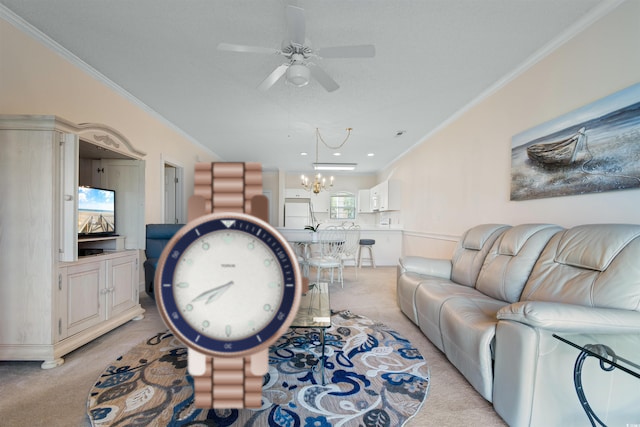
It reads 7:41
